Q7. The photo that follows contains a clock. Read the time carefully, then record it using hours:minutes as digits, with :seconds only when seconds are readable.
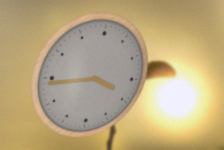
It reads 3:44
